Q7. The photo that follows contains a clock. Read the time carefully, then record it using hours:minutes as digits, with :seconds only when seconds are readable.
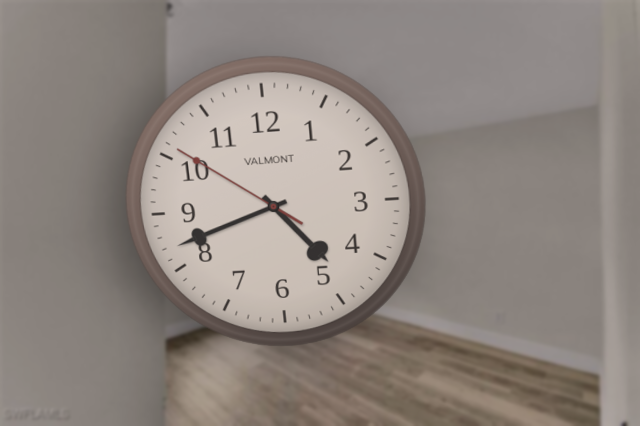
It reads 4:41:51
